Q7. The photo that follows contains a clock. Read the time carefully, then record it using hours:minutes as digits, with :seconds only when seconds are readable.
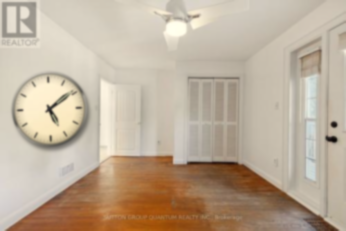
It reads 5:09
